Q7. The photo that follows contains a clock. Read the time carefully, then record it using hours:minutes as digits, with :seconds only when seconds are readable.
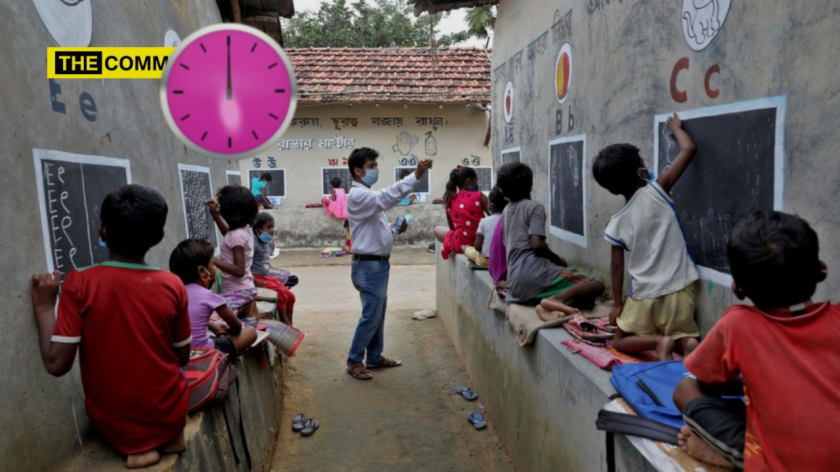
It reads 12:00
